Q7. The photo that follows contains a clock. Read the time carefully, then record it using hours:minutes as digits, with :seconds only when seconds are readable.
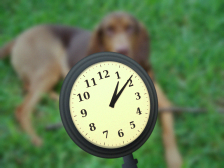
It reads 1:09
